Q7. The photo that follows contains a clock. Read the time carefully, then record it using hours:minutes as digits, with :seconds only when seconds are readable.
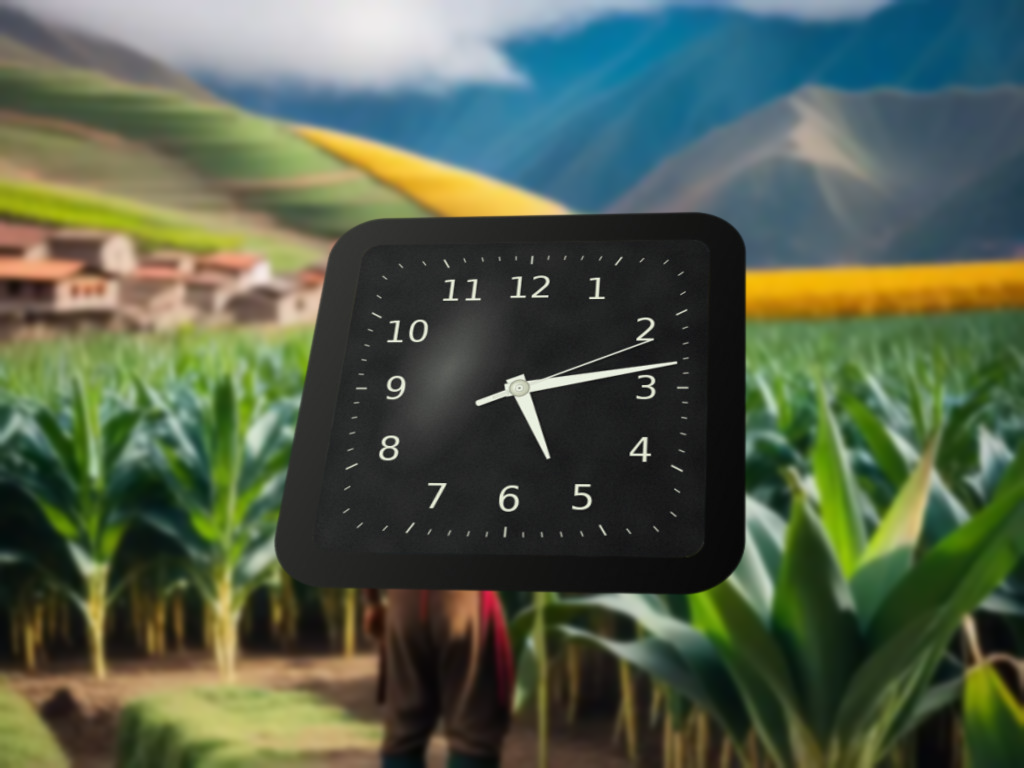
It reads 5:13:11
